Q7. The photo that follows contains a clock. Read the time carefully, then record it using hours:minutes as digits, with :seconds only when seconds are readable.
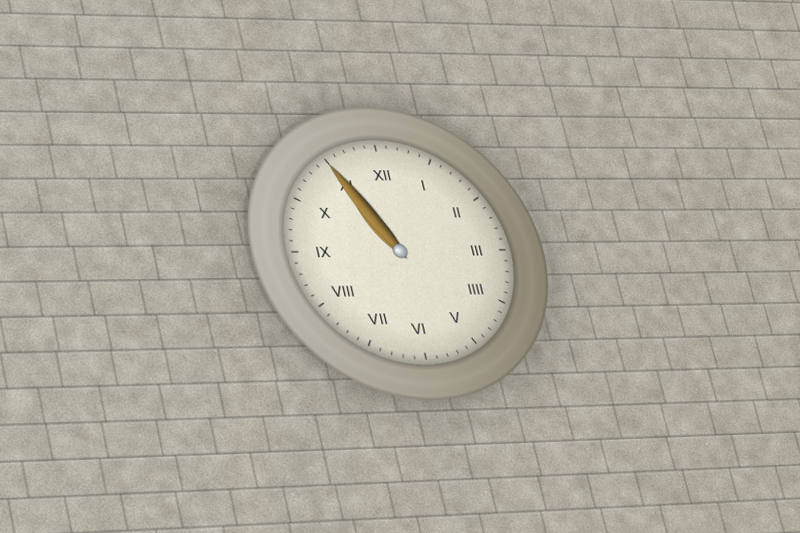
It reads 10:55
